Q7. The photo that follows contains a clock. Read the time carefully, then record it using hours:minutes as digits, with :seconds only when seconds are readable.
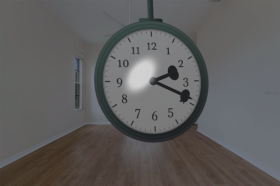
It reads 2:19
